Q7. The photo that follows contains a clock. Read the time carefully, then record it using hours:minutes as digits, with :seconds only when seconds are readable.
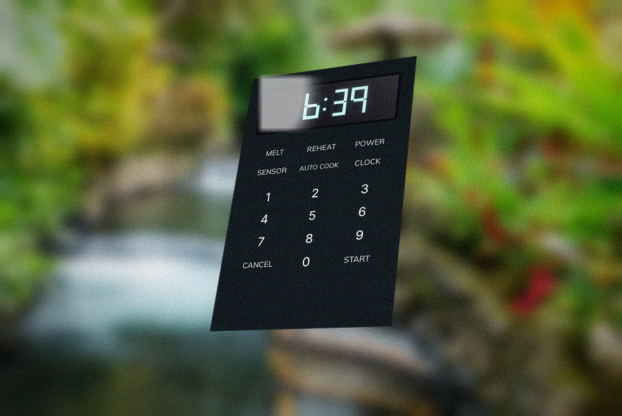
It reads 6:39
